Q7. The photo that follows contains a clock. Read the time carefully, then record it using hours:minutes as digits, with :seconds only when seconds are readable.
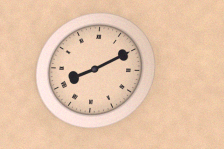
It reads 8:10
